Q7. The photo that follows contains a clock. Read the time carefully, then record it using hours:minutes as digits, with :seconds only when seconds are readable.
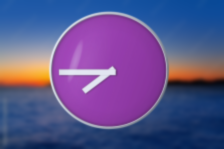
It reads 7:45
